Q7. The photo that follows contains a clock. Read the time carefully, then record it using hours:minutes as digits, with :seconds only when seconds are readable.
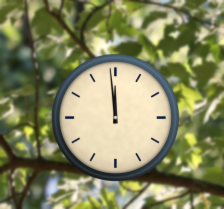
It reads 11:59
